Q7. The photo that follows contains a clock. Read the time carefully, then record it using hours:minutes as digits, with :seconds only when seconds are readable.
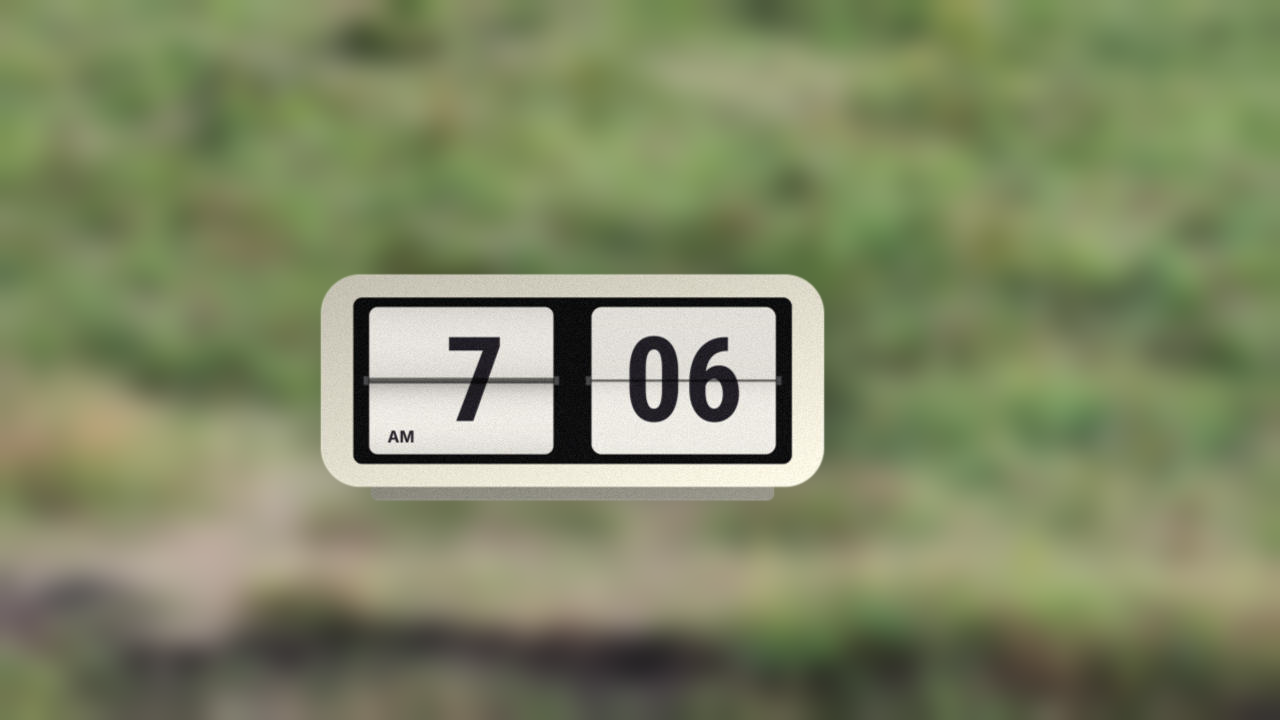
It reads 7:06
